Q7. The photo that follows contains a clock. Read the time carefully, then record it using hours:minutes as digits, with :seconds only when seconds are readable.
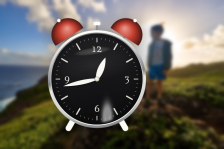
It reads 12:43
